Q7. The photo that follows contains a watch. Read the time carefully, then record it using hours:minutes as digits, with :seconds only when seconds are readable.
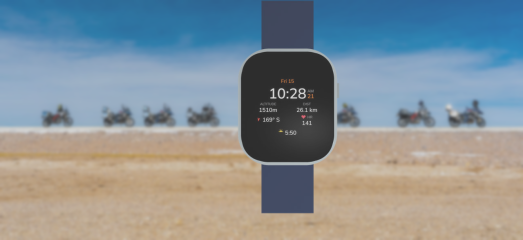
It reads 10:28
